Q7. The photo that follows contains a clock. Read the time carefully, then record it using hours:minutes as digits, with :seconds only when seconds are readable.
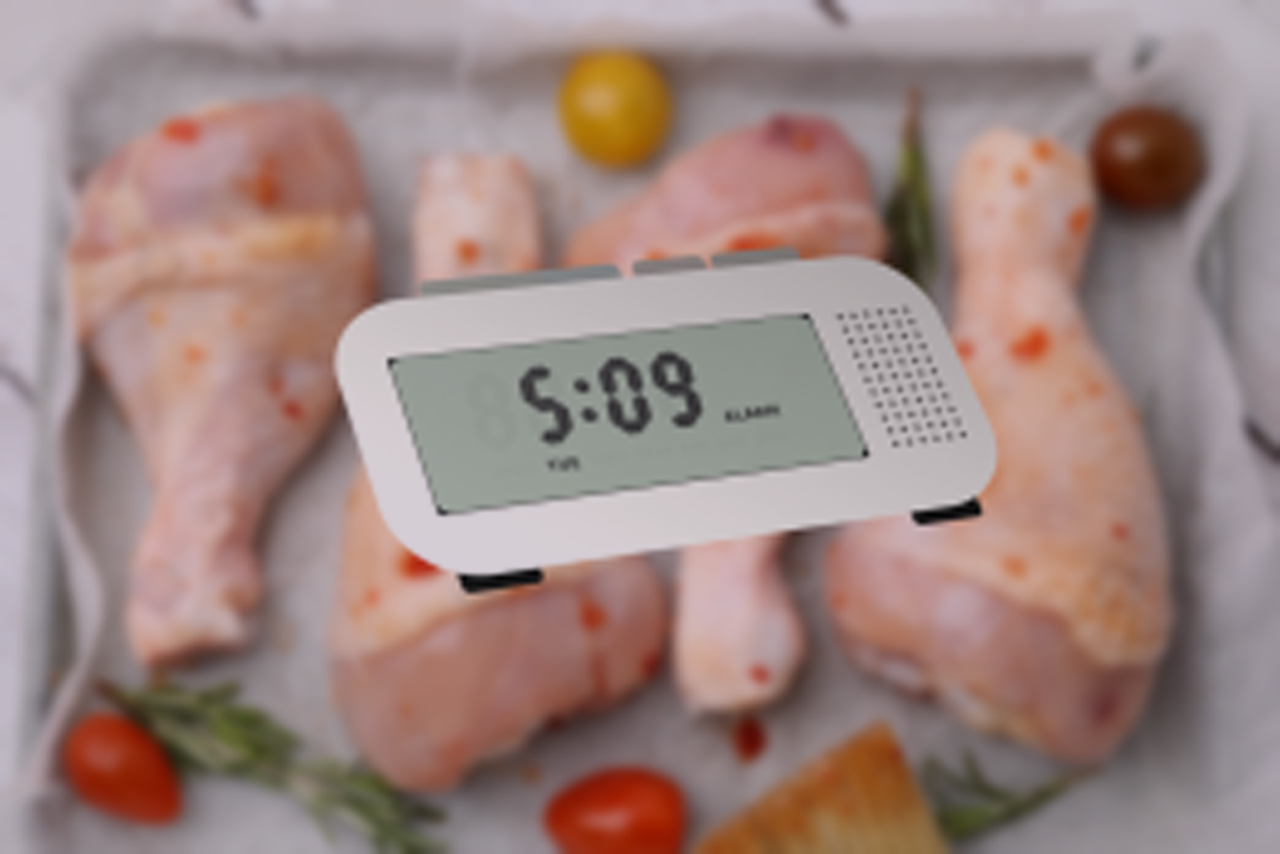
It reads 5:09
